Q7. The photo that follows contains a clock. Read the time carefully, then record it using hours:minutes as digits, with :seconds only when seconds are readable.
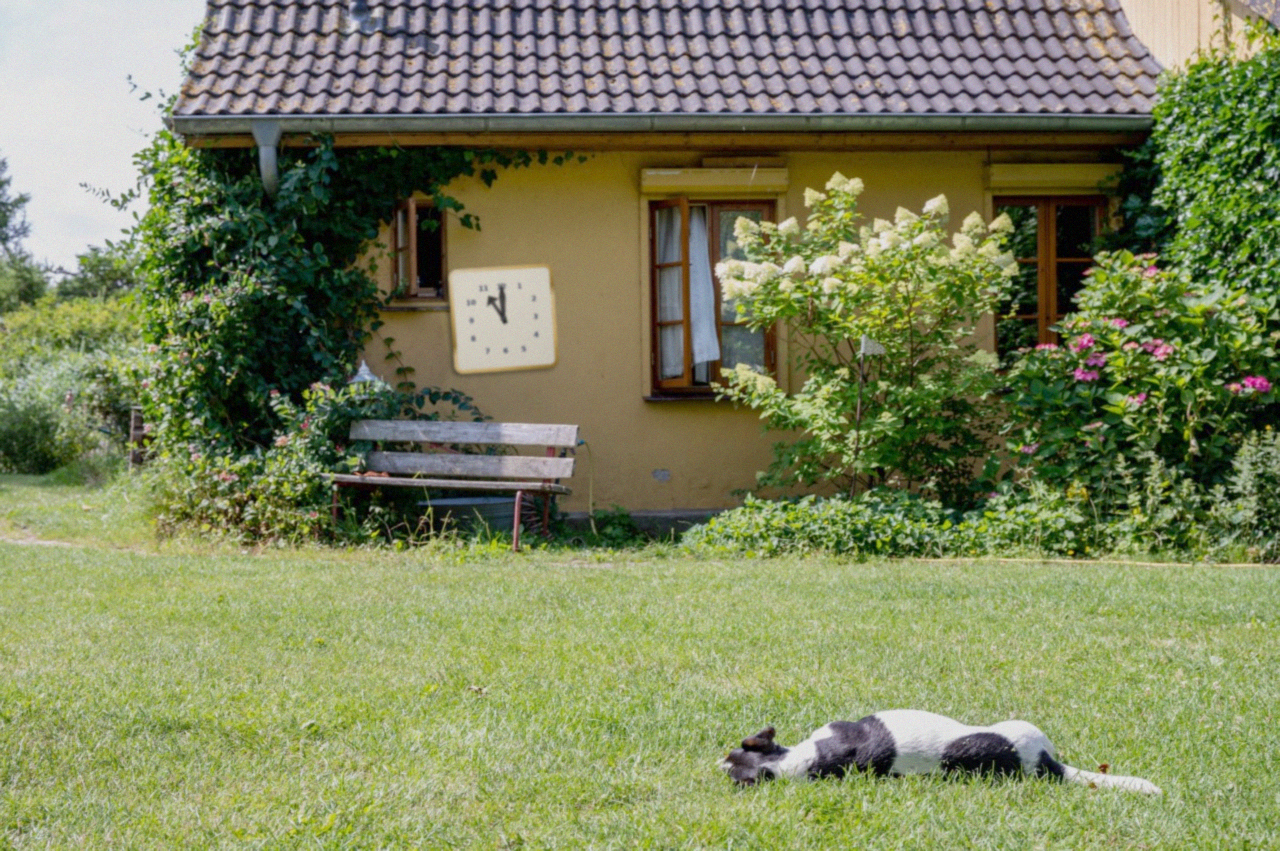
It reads 11:00
